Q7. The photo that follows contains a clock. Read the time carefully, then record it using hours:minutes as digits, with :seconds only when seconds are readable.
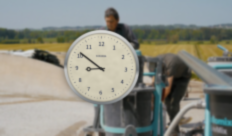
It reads 8:51
